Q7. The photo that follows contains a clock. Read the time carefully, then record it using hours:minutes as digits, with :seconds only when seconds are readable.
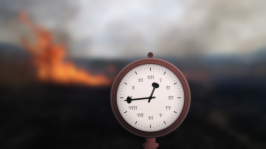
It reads 12:44
